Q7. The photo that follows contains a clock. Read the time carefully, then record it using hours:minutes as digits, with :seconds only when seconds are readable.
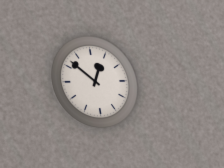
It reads 12:52
